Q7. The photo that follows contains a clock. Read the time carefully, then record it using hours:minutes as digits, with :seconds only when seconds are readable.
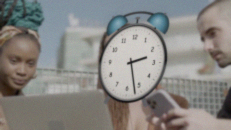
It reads 2:27
